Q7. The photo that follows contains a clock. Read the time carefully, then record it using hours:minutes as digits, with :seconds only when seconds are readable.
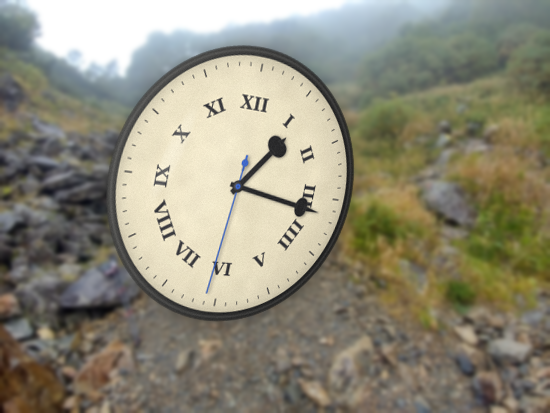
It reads 1:16:31
